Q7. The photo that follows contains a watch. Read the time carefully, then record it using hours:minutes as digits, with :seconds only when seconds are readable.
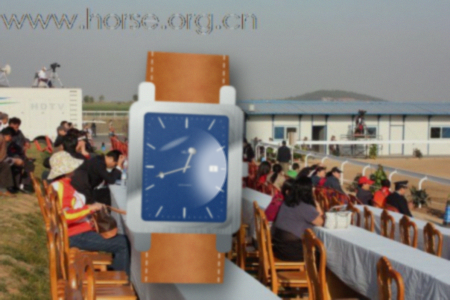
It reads 12:42
